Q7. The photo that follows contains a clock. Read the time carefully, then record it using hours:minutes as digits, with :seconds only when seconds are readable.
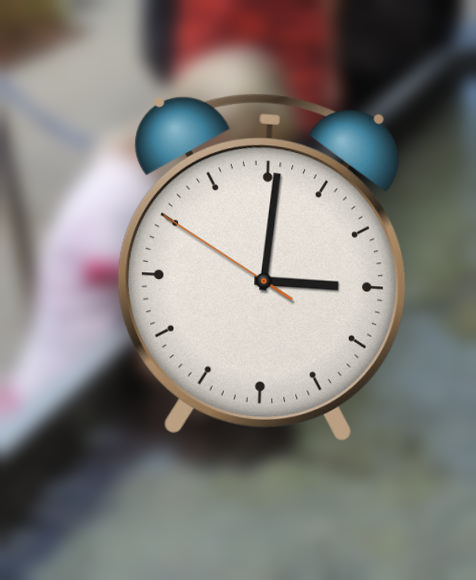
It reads 3:00:50
